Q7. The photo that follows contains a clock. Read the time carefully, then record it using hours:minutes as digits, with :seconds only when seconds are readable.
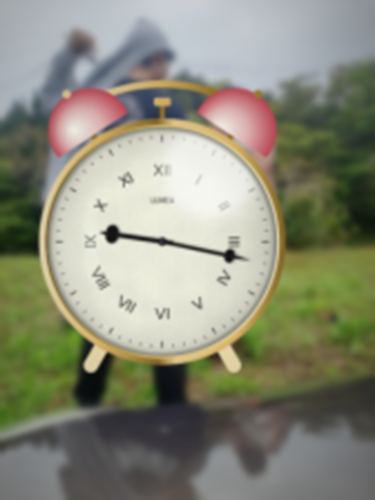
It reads 9:17
